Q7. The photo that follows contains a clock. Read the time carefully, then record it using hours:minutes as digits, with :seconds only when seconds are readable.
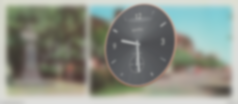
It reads 9:29
